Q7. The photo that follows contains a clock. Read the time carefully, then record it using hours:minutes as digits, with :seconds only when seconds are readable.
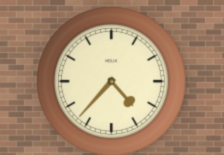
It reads 4:37
